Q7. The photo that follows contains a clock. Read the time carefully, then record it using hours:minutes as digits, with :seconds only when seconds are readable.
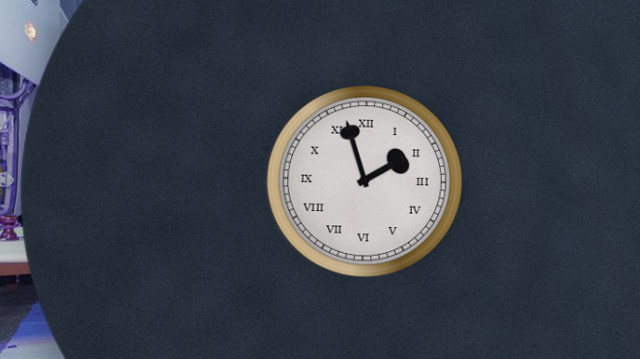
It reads 1:57
